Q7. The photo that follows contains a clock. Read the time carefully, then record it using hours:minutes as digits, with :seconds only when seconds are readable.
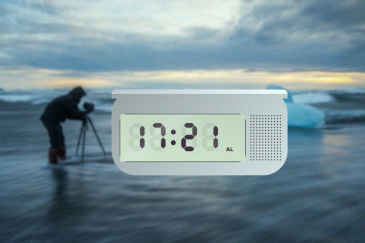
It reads 17:21
